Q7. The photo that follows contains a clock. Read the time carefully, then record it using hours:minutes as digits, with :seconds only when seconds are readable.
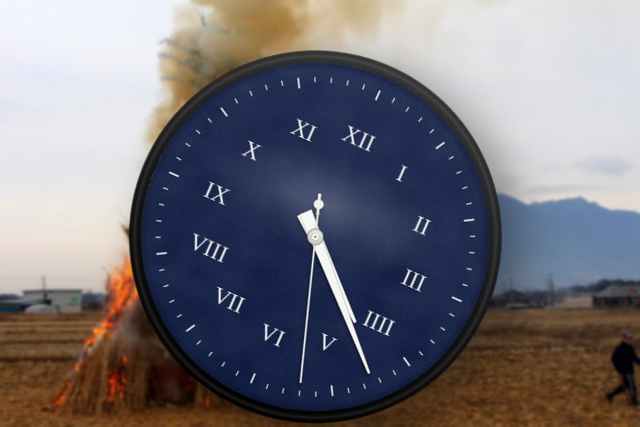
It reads 4:22:27
